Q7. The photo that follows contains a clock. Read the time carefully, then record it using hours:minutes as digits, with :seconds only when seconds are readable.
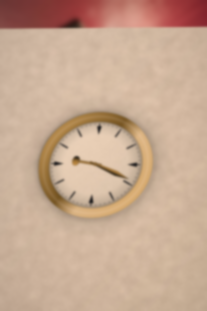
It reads 9:19
